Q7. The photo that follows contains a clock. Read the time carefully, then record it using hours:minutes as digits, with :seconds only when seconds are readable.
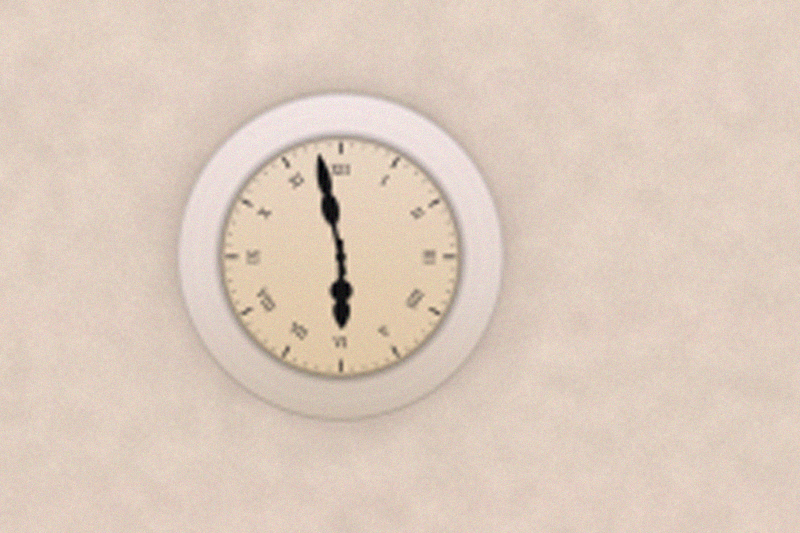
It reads 5:58
